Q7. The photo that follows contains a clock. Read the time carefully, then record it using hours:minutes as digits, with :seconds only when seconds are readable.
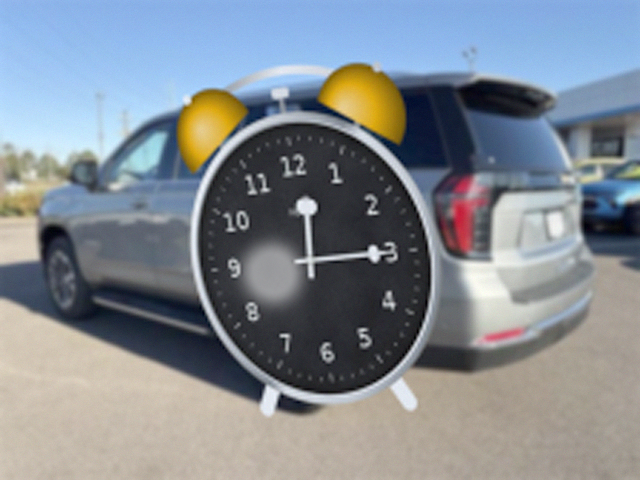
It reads 12:15
